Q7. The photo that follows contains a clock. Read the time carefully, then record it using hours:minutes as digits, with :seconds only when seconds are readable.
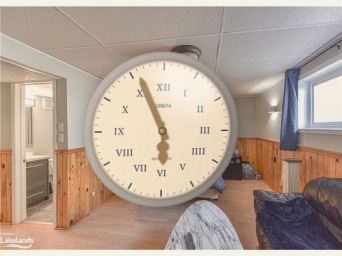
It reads 5:56
